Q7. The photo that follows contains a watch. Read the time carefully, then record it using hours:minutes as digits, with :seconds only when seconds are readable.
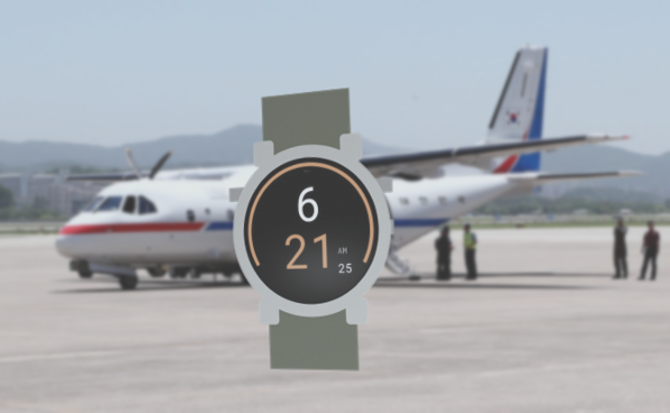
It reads 6:21:25
